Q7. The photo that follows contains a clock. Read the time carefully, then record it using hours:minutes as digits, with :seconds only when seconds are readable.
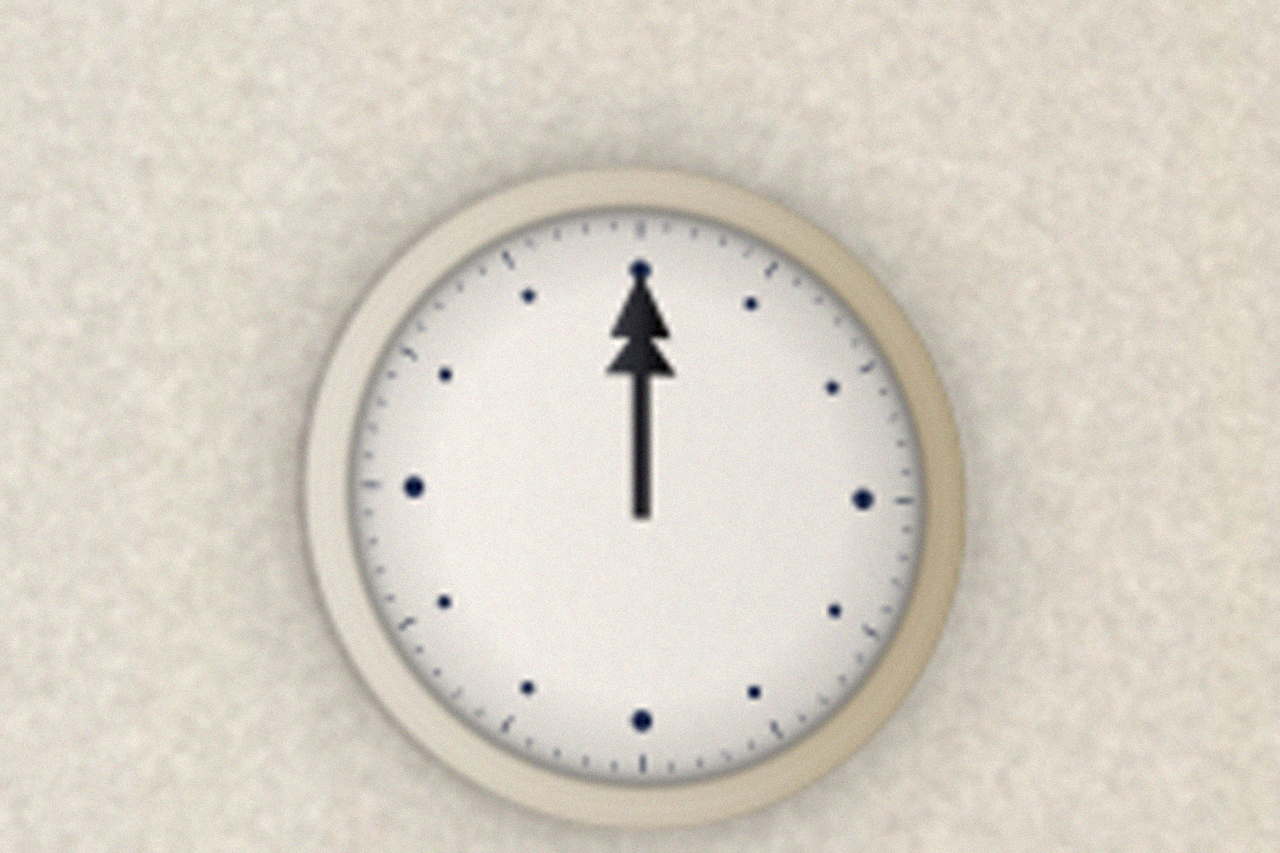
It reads 12:00
